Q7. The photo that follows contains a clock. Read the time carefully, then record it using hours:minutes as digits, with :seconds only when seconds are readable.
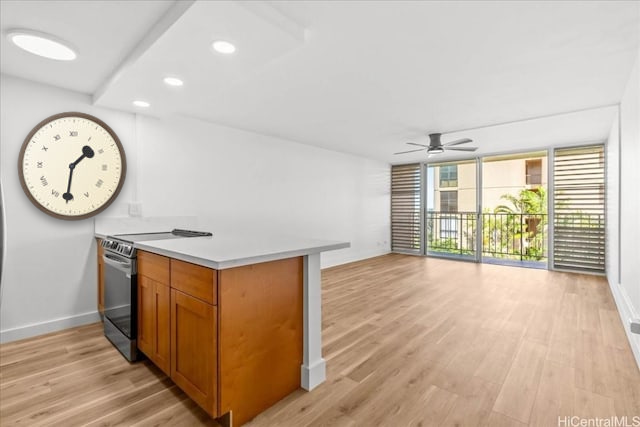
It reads 1:31
